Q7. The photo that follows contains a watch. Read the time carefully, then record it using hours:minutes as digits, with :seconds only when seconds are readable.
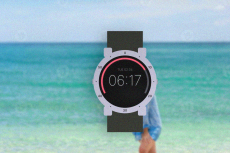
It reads 6:17
